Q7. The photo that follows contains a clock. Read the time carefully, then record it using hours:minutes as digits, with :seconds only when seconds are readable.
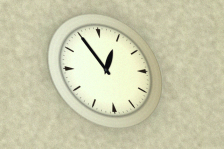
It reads 12:55
